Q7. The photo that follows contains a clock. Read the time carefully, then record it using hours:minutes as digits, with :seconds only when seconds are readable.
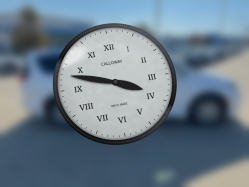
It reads 3:48
